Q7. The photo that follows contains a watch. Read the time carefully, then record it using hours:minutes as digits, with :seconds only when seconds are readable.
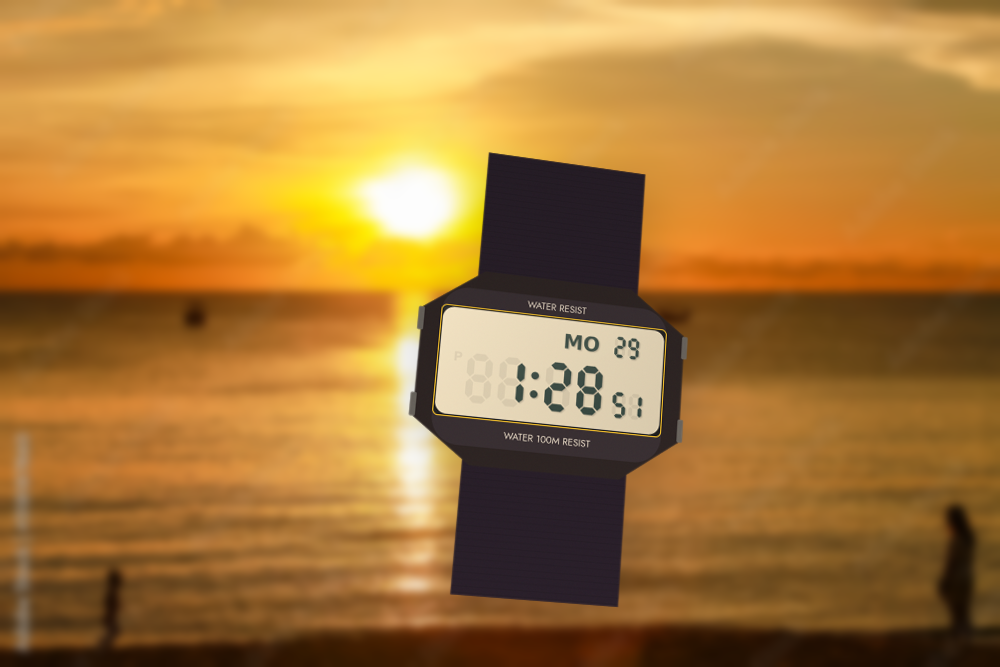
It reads 1:28:51
